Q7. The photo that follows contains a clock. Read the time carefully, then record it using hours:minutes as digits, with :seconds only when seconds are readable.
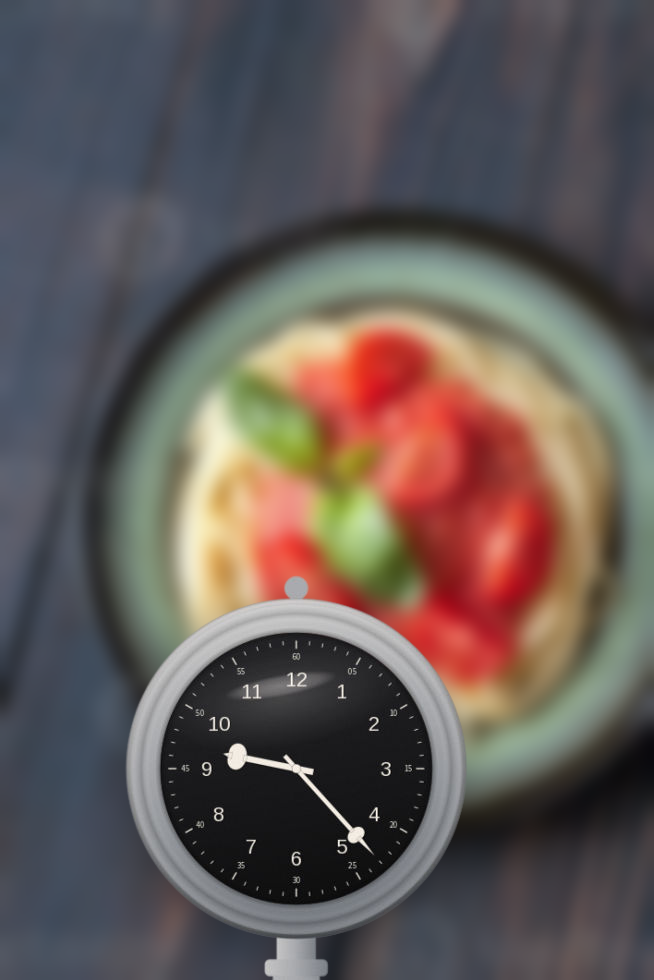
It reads 9:23
